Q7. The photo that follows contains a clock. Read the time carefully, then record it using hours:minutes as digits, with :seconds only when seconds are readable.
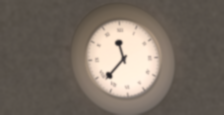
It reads 11:38
